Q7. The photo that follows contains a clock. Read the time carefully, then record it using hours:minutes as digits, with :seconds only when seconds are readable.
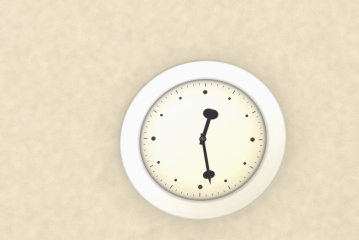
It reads 12:28
